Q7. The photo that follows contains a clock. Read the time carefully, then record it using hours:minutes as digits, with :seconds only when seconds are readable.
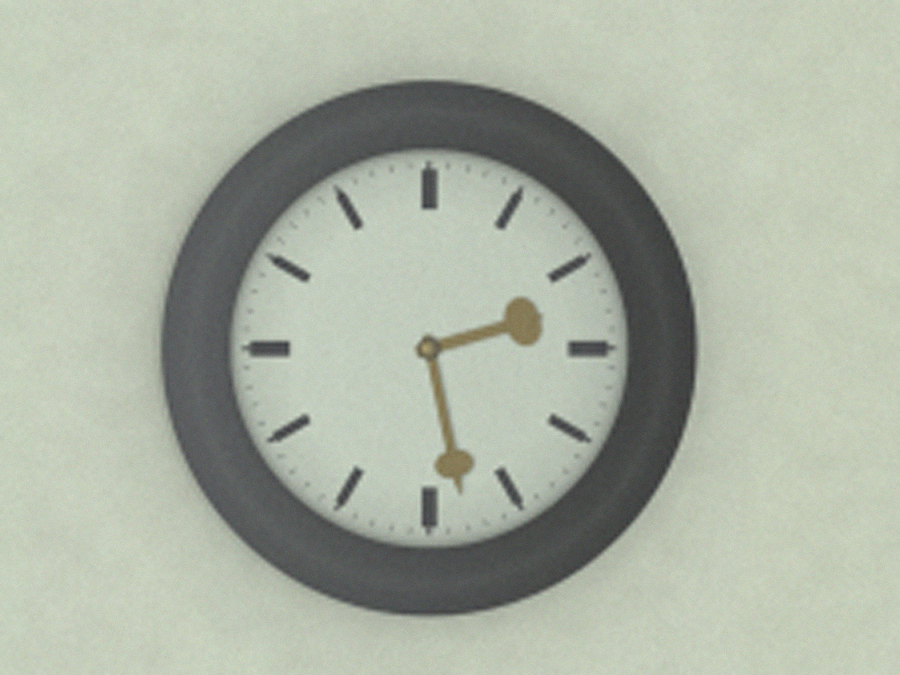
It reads 2:28
